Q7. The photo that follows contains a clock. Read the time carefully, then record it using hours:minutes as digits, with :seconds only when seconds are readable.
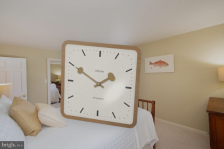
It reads 1:50
